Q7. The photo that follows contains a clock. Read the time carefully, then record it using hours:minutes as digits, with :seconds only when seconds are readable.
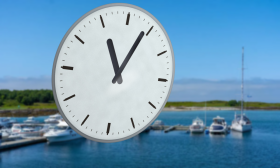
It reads 11:04
